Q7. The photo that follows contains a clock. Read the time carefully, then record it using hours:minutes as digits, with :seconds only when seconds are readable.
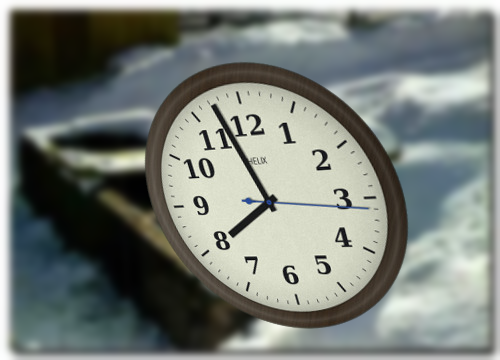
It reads 7:57:16
